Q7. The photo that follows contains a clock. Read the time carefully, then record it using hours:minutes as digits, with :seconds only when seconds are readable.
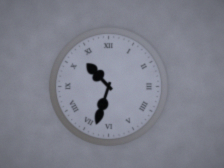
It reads 10:33
